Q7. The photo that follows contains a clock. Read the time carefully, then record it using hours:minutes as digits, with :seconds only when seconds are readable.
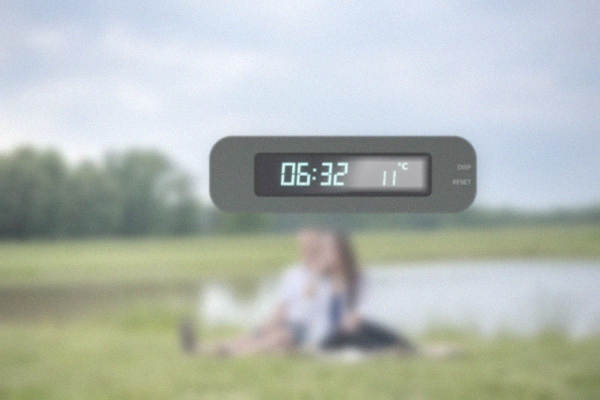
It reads 6:32
